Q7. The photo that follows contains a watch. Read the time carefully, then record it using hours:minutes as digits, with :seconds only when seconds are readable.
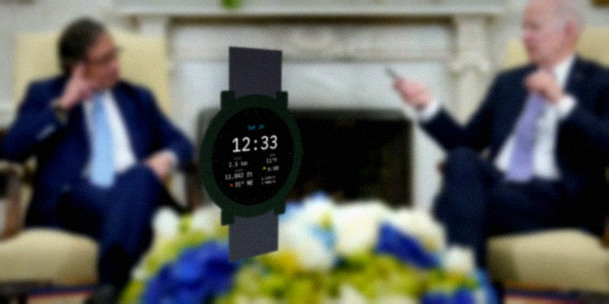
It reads 12:33
